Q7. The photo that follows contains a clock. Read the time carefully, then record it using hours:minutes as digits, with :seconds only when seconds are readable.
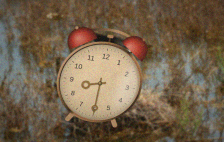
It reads 8:30
